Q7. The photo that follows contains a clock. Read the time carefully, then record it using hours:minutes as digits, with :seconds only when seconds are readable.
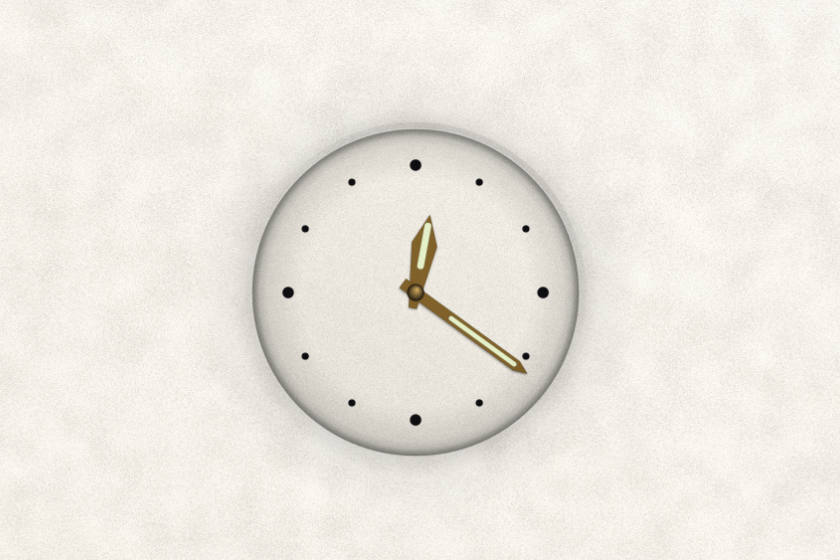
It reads 12:21
